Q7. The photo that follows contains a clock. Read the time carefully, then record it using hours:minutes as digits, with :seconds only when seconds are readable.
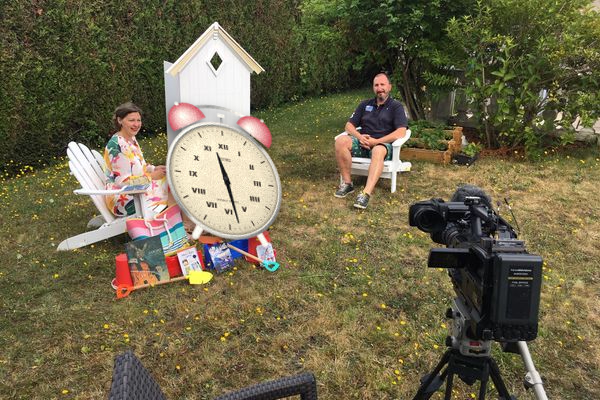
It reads 11:28
